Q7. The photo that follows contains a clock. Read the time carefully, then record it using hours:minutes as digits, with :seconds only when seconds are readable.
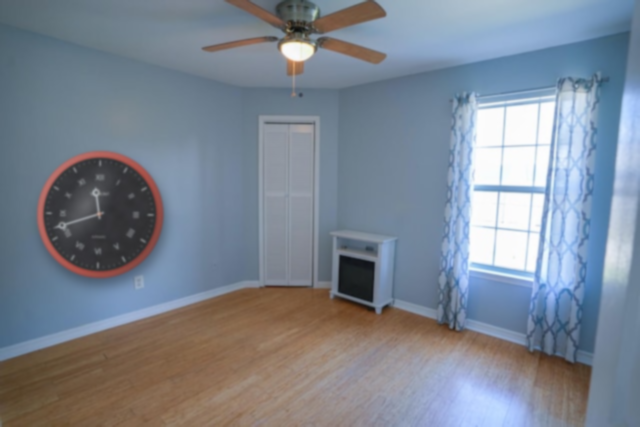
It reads 11:42
